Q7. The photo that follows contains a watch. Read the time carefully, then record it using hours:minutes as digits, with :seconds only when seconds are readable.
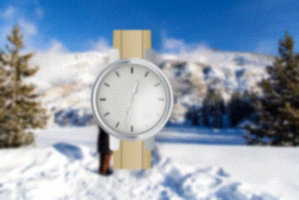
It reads 12:32
